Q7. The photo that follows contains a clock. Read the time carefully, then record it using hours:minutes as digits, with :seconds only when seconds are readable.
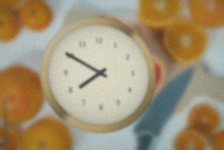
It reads 7:50
